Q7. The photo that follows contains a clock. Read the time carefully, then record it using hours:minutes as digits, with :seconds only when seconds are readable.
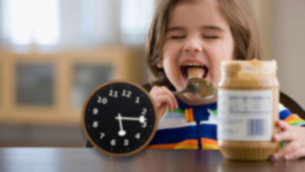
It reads 5:13
